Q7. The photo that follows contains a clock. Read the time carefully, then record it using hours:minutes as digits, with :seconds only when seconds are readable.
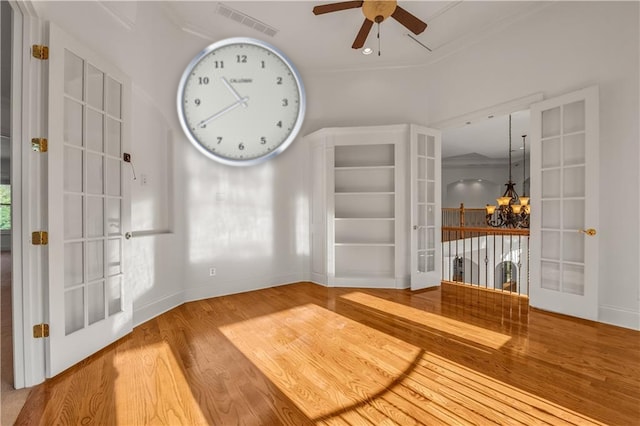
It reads 10:40
